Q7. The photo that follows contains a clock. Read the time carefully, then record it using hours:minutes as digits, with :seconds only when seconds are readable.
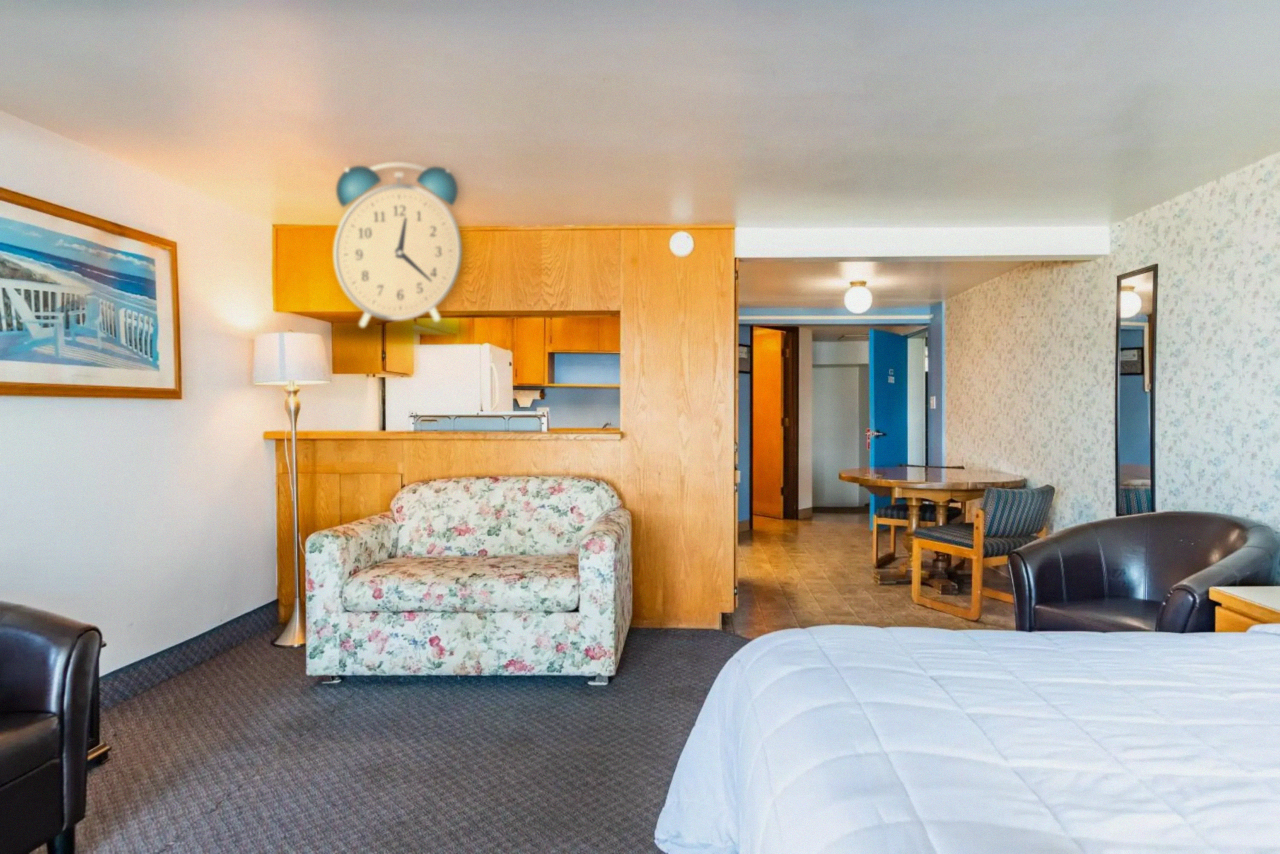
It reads 12:22
